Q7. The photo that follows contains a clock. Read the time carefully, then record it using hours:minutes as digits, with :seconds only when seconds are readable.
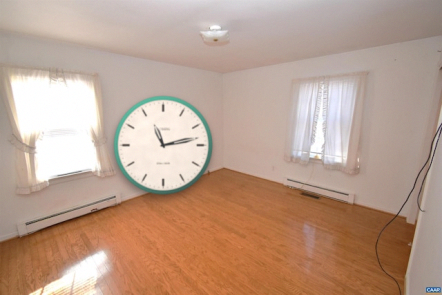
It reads 11:13
